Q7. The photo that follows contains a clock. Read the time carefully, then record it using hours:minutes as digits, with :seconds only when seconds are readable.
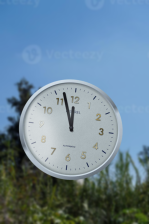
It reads 11:57
